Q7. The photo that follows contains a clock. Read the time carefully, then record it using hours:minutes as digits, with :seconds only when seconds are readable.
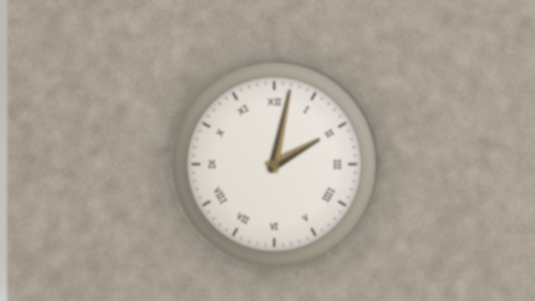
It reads 2:02
